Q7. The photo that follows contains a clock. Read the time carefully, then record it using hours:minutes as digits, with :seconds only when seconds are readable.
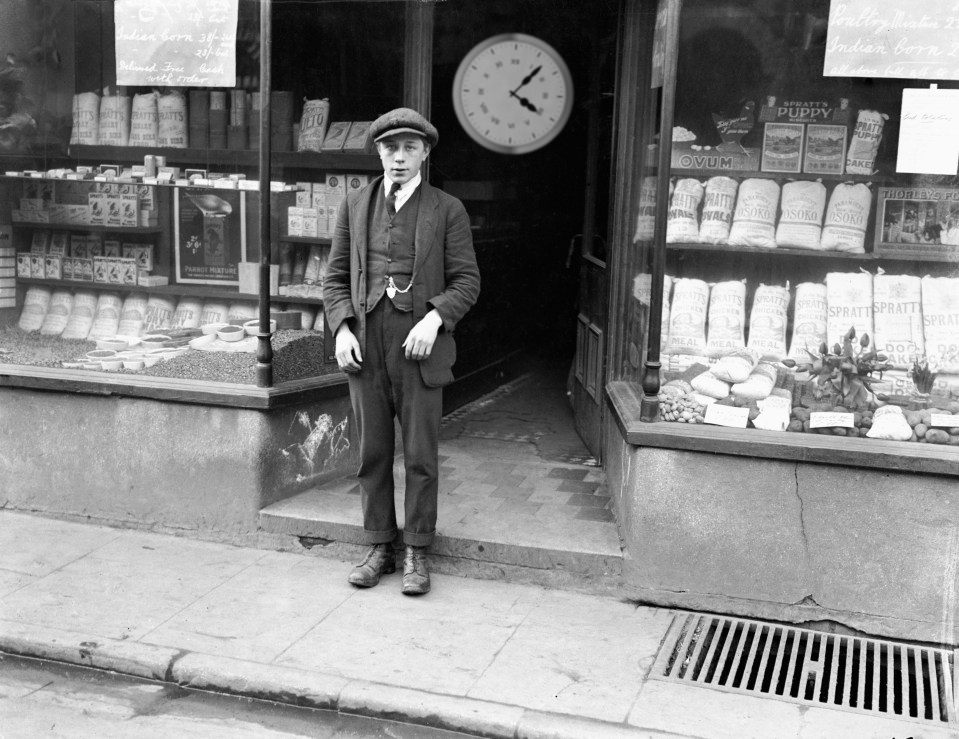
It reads 4:07
